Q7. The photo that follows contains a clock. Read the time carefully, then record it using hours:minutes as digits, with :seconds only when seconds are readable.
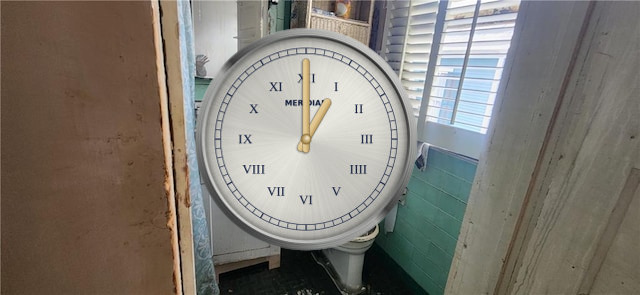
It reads 1:00
